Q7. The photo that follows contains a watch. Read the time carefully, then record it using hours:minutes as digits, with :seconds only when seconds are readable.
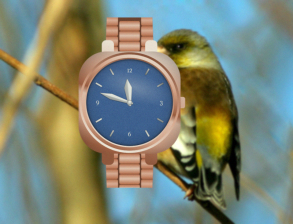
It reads 11:48
